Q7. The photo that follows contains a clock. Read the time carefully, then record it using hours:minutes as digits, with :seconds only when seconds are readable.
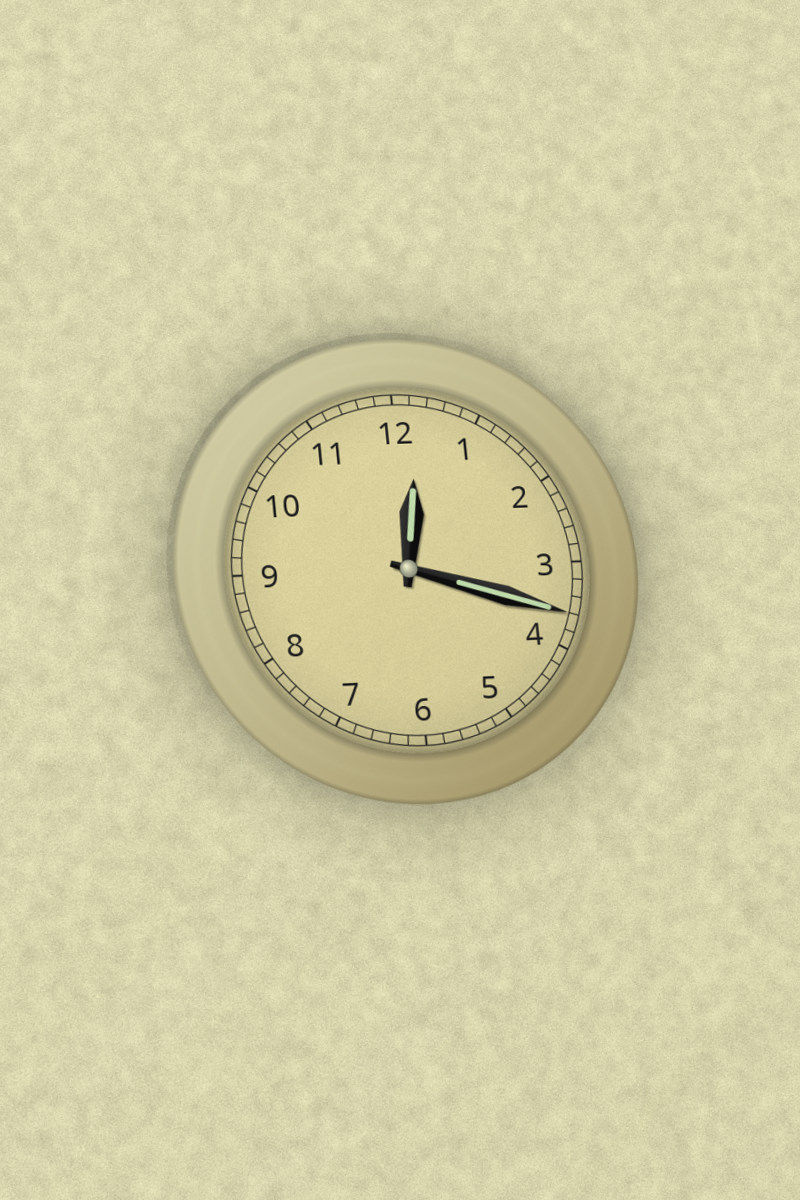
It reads 12:18
